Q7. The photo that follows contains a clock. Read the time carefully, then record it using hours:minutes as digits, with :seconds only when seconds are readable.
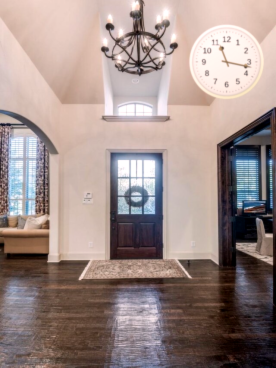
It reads 11:17
